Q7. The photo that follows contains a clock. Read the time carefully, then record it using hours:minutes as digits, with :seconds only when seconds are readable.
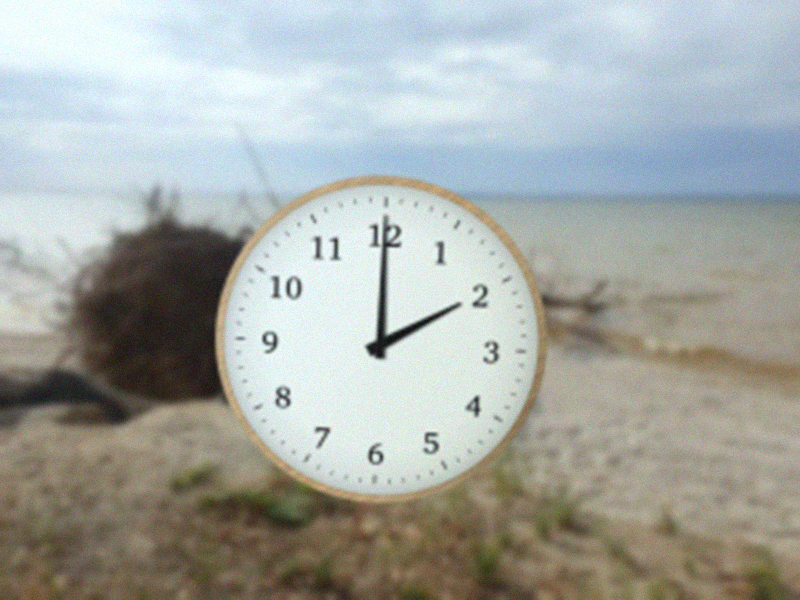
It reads 2:00
